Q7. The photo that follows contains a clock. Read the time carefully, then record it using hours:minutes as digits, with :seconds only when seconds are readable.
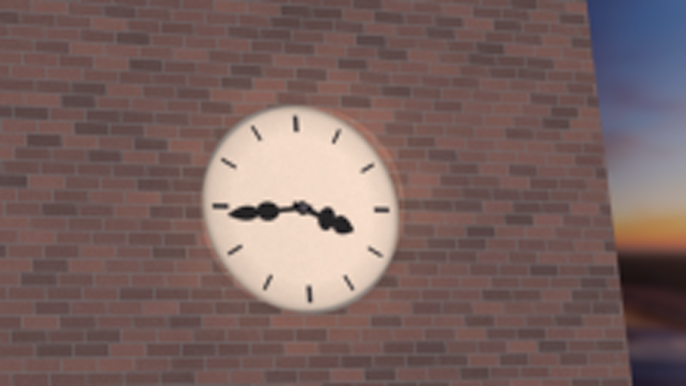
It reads 3:44
